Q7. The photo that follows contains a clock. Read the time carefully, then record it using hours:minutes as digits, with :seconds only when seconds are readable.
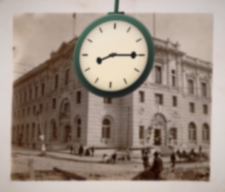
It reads 8:15
